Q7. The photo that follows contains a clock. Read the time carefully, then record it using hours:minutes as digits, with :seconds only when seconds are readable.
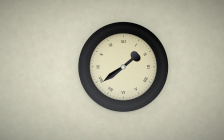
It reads 1:39
